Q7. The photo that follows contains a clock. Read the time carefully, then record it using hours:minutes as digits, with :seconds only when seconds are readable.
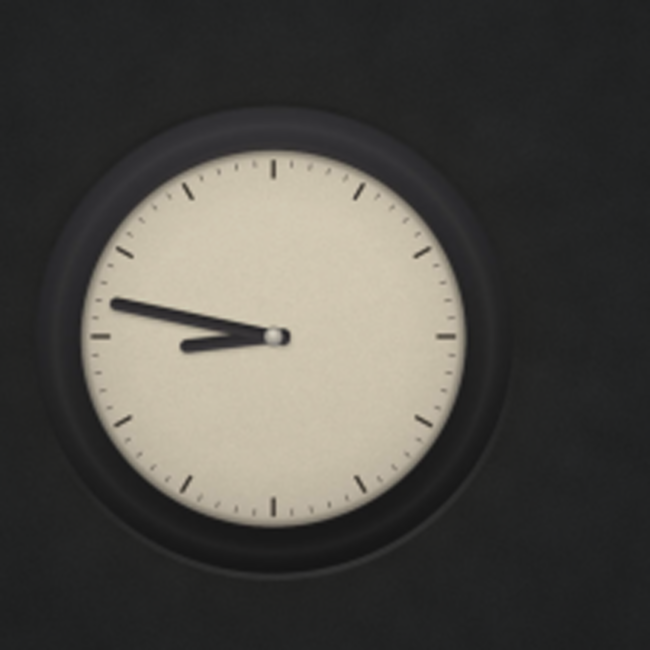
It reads 8:47
